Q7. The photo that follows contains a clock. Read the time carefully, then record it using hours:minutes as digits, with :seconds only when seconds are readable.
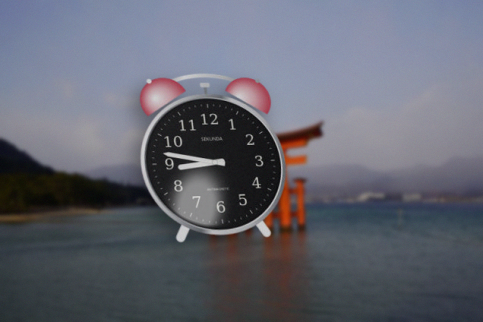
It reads 8:47
